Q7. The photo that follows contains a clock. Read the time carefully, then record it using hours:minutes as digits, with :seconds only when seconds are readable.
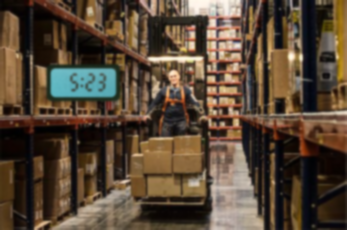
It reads 5:23
